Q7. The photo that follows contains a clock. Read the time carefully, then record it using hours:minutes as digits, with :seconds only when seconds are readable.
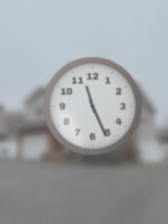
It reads 11:26
